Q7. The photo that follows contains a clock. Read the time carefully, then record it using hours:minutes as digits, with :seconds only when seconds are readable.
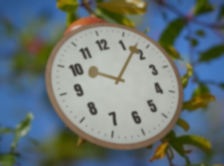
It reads 10:08
